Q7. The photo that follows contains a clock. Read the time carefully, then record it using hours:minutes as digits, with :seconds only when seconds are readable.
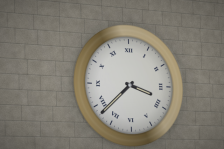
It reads 3:38
